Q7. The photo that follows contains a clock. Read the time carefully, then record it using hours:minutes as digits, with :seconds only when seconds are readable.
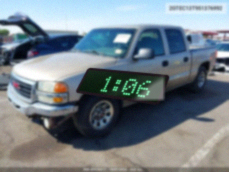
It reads 1:06
